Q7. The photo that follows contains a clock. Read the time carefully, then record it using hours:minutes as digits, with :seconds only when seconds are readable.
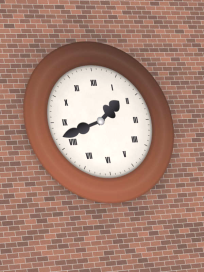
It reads 1:42
